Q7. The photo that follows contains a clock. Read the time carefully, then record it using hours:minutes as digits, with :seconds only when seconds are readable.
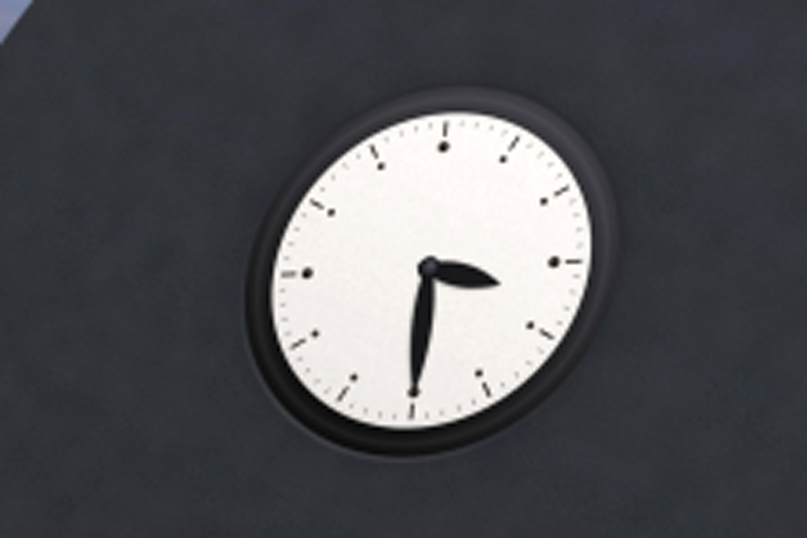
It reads 3:30
